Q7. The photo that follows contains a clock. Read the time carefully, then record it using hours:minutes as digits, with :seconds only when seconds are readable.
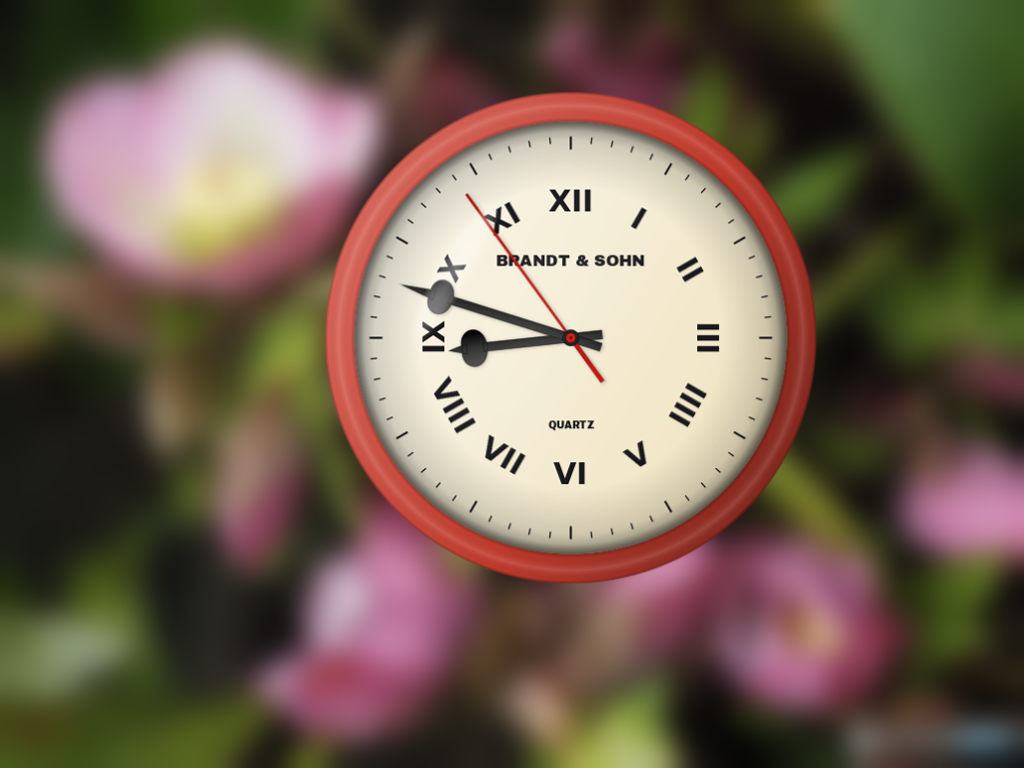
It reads 8:47:54
